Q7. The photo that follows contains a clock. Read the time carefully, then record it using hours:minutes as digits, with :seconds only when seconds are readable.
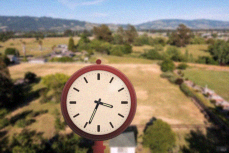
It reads 3:34
